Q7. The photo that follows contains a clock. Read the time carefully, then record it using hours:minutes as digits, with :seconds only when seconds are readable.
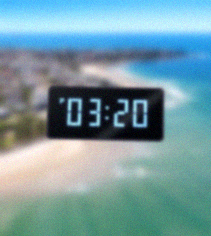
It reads 3:20
